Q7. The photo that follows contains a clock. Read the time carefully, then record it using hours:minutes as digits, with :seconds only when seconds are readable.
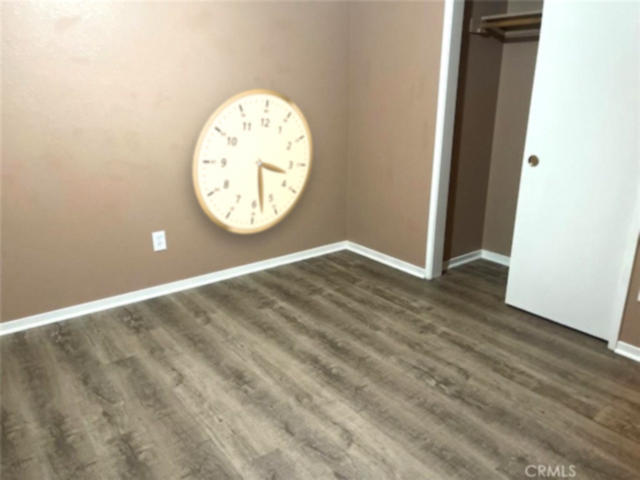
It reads 3:28
